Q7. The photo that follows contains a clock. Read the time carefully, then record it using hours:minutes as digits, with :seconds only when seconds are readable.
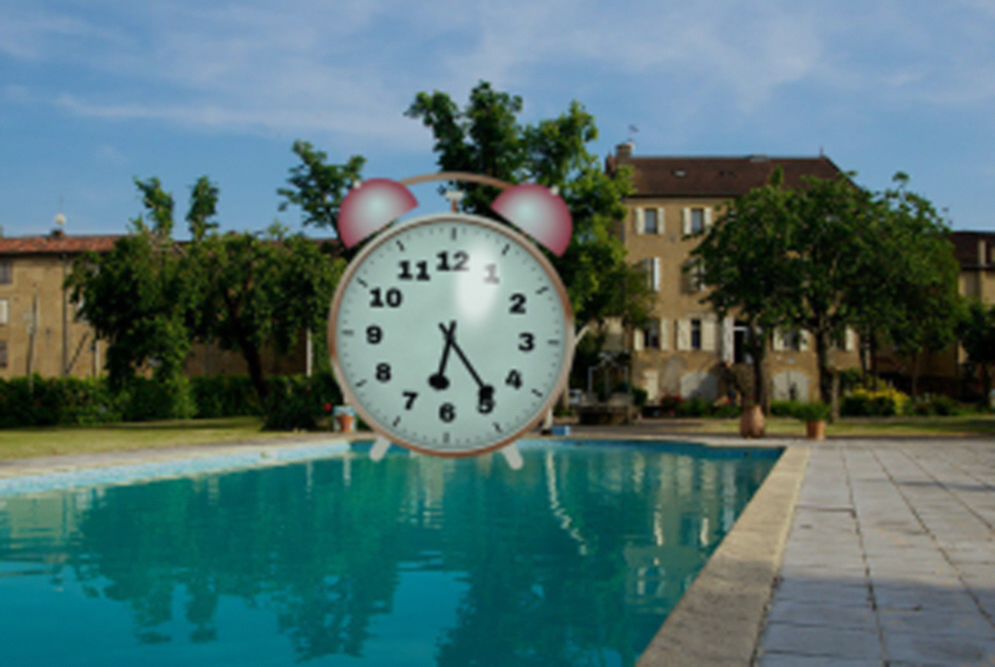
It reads 6:24
